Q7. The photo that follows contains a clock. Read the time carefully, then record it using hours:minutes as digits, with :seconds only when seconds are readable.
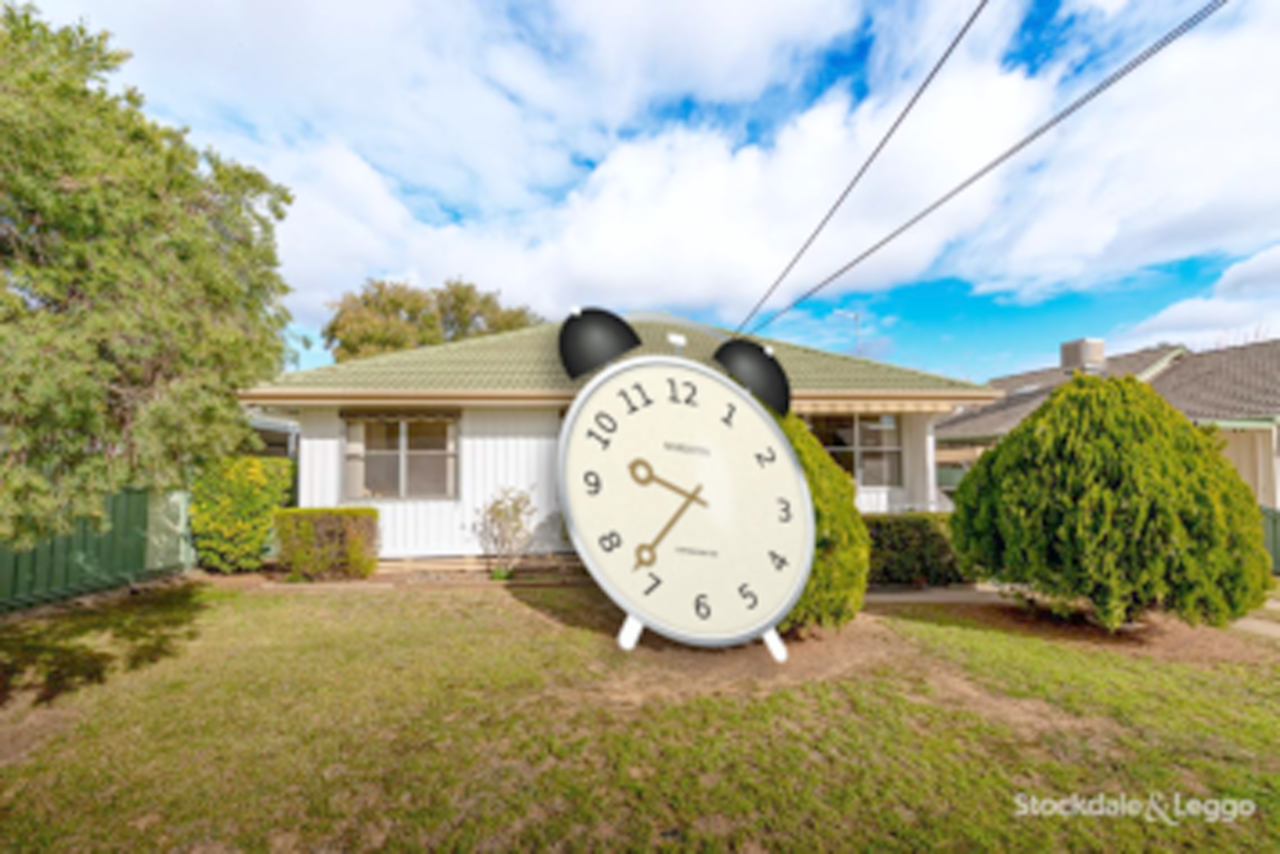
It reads 9:37
